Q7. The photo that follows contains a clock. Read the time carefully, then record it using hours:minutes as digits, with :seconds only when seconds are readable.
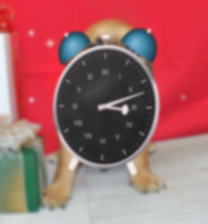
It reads 3:12
